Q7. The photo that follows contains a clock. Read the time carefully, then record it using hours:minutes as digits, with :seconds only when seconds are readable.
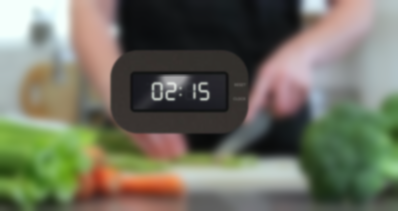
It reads 2:15
